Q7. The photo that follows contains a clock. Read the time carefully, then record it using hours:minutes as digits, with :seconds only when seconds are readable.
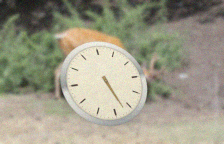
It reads 5:27
